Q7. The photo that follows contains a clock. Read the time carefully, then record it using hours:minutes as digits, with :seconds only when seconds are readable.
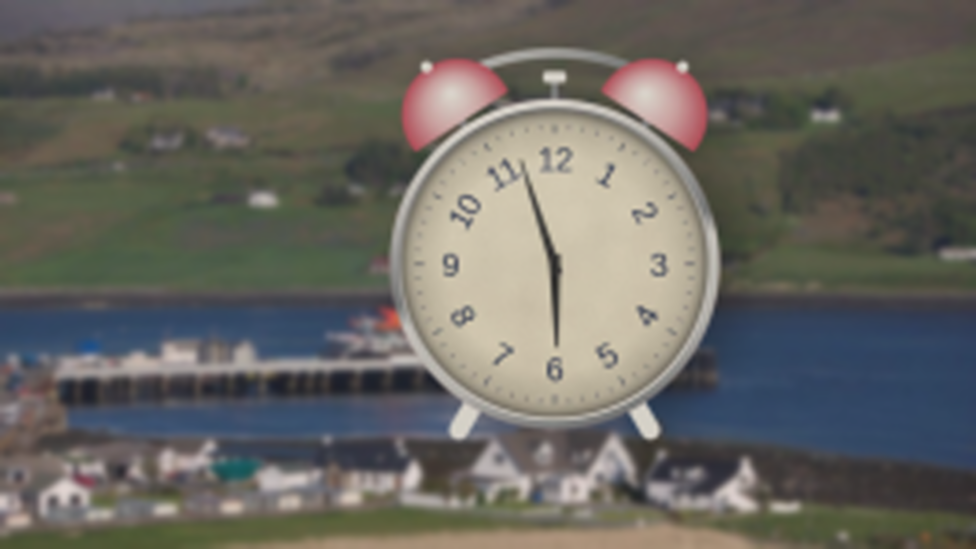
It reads 5:57
